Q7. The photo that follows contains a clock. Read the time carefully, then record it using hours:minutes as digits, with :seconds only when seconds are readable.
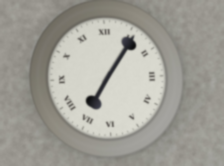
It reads 7:06
